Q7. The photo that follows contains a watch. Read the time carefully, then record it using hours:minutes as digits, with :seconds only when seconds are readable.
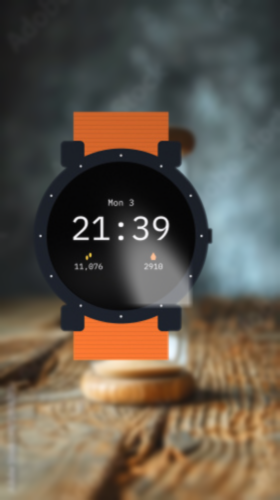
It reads 21:39
